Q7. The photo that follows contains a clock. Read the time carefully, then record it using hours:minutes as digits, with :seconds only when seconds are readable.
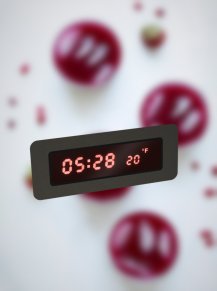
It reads 5:28
